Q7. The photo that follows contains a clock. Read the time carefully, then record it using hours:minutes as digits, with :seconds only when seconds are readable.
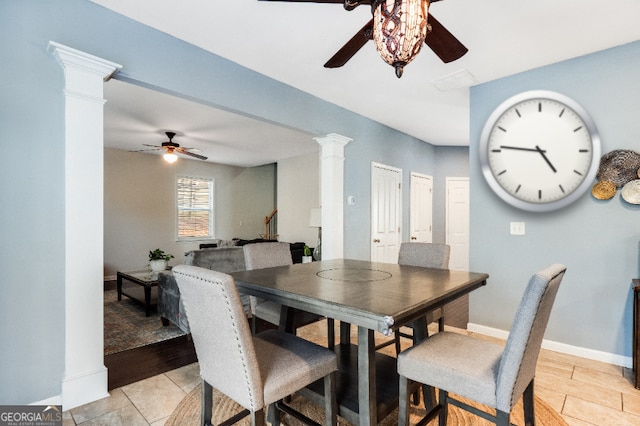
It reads 4:46
